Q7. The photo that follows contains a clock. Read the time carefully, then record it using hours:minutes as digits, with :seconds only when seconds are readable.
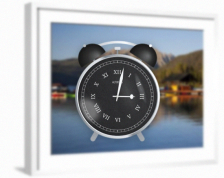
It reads 3:02
